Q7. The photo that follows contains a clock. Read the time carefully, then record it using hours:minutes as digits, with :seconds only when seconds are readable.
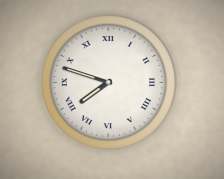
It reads 7:48
